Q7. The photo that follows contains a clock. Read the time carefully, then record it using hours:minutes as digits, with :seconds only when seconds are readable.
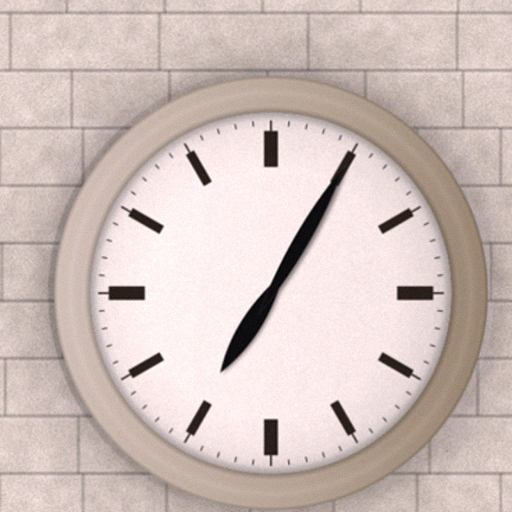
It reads 7:05
